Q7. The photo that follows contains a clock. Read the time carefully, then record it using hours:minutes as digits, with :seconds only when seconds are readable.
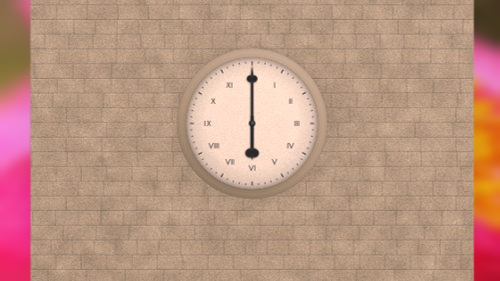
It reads 6:00
